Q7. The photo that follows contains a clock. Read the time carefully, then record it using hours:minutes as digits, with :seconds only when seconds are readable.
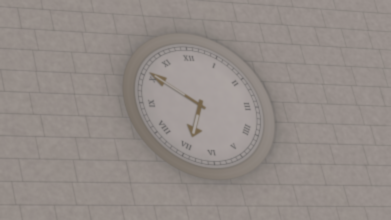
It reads 6:51
